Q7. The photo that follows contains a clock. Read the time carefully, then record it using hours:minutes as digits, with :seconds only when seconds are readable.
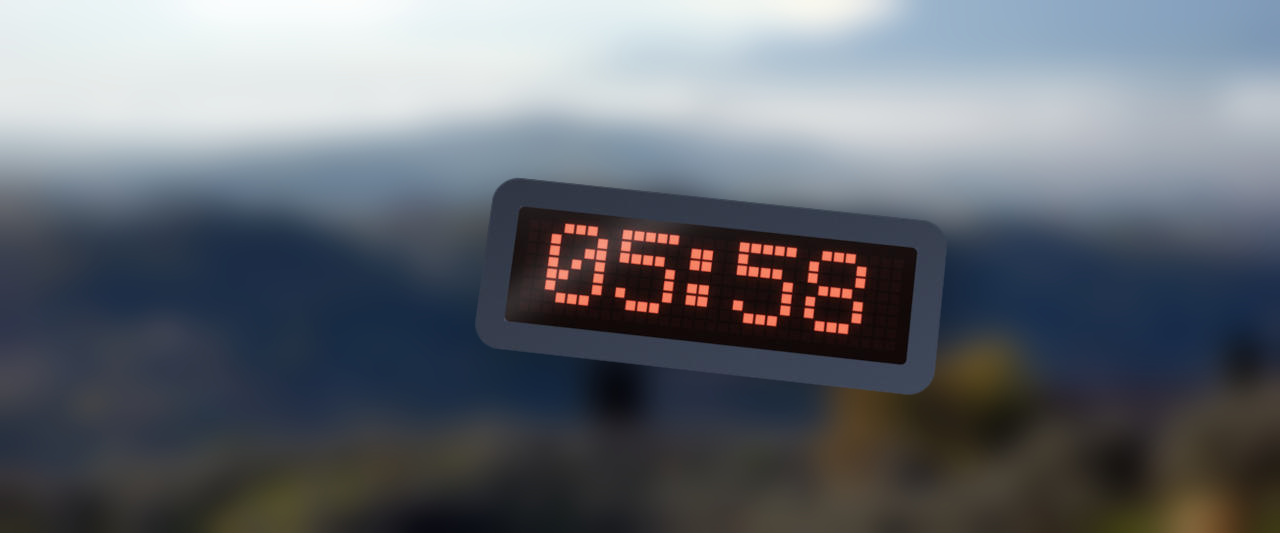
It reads 5:58
